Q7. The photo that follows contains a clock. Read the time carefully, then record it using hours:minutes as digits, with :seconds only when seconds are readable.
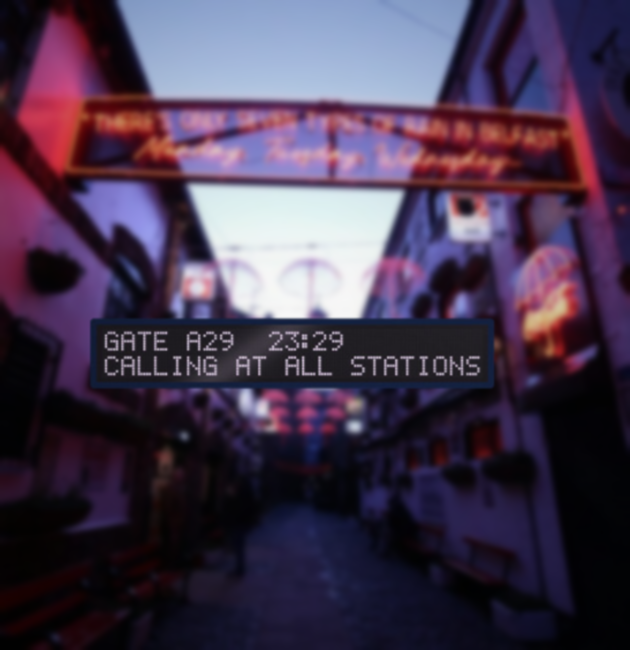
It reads 23:29
